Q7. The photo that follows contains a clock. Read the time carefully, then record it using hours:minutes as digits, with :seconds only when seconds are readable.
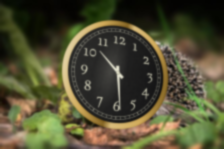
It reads 10:29
